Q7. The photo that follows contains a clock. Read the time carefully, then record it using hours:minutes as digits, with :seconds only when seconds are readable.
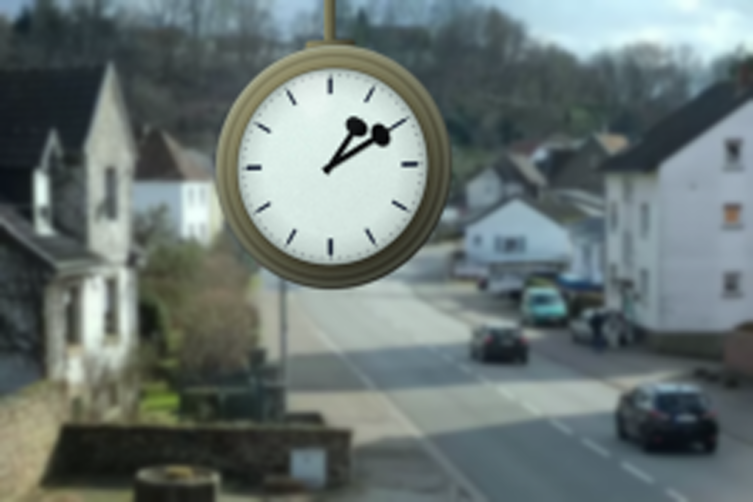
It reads 1:10
